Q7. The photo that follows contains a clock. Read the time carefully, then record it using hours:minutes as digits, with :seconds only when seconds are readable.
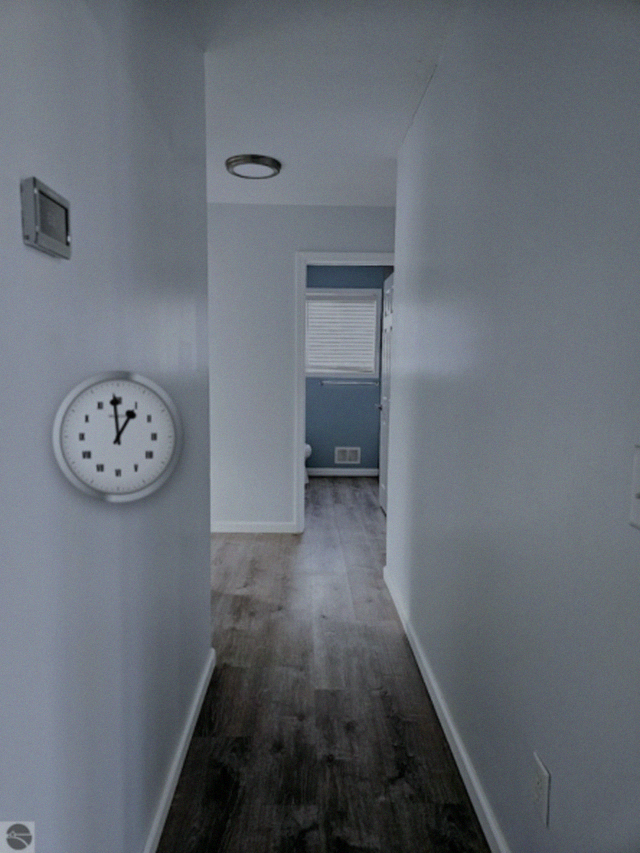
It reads 12:59
